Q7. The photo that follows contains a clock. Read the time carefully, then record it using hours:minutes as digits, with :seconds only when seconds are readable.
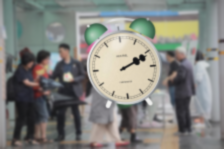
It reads 2:11
